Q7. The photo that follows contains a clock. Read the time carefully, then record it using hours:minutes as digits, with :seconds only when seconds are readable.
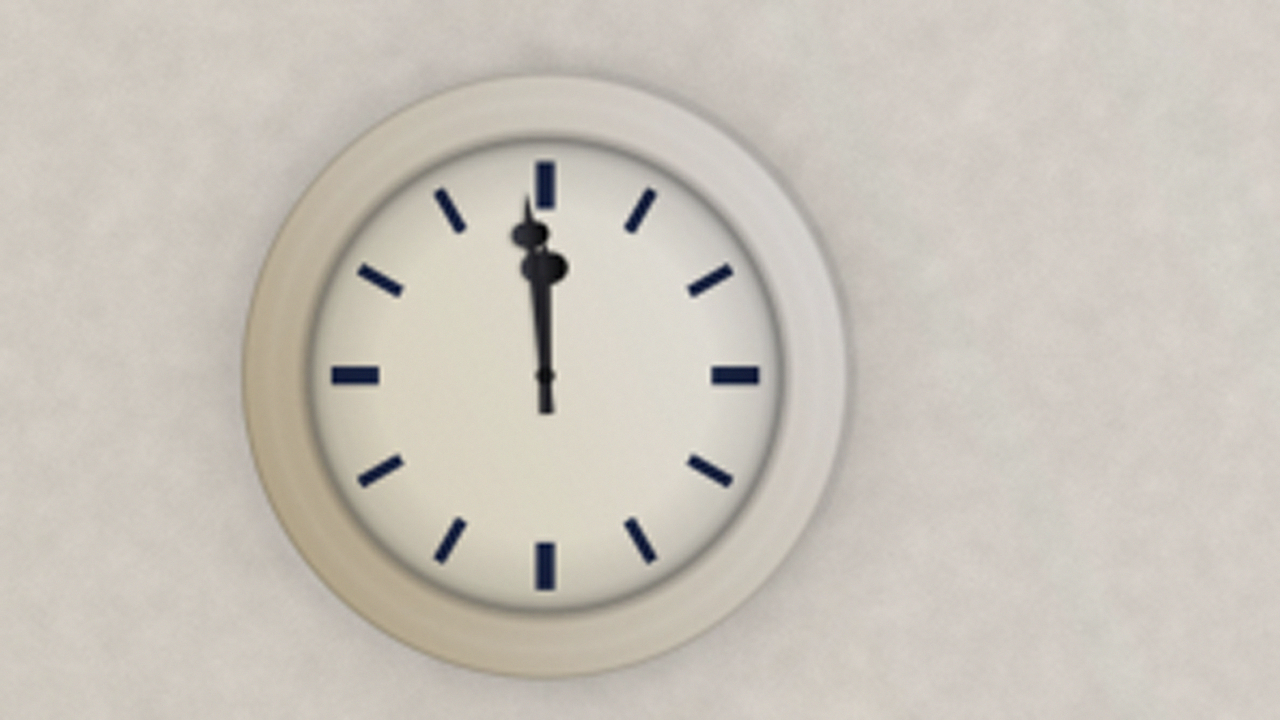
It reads 11:59
